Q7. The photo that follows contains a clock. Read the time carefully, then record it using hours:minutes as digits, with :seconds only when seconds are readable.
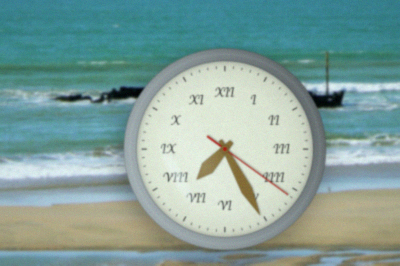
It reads 7:25:21
